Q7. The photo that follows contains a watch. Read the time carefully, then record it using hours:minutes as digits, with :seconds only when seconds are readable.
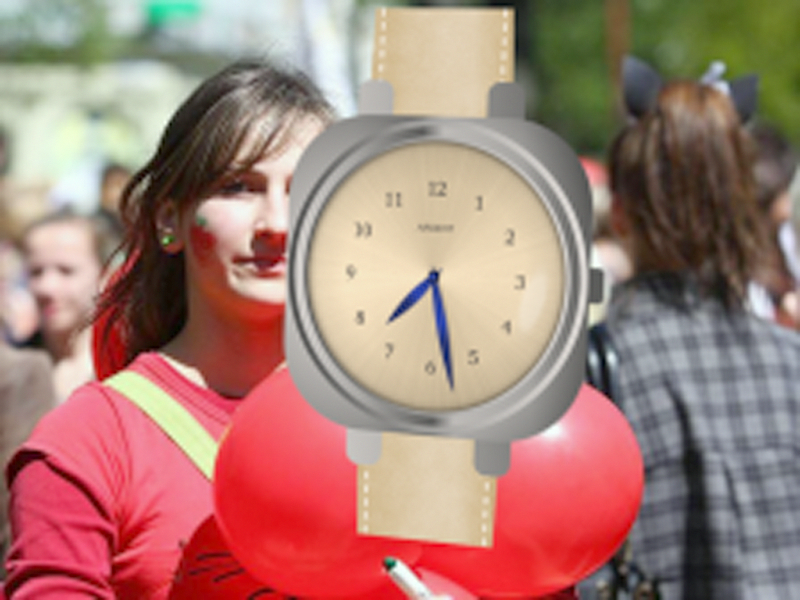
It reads 7:28
